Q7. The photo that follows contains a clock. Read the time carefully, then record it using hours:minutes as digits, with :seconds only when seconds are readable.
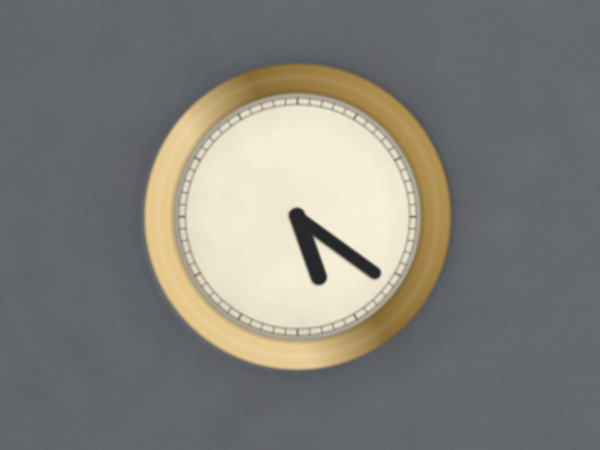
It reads 5:21
